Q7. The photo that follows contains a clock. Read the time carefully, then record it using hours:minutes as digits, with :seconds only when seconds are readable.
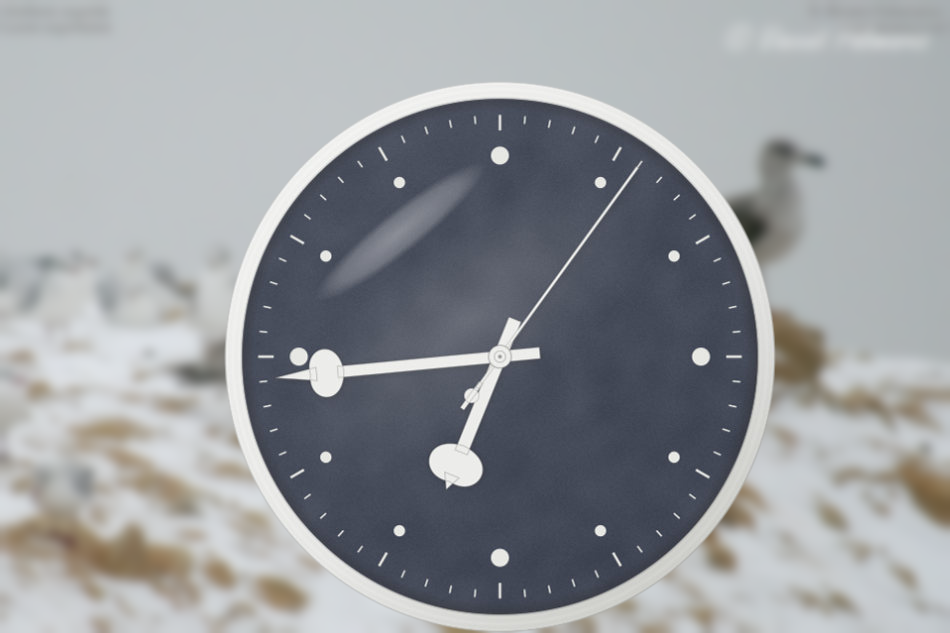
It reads 6:44:06
